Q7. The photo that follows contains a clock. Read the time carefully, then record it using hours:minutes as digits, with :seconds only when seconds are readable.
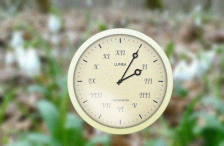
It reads 2:05
